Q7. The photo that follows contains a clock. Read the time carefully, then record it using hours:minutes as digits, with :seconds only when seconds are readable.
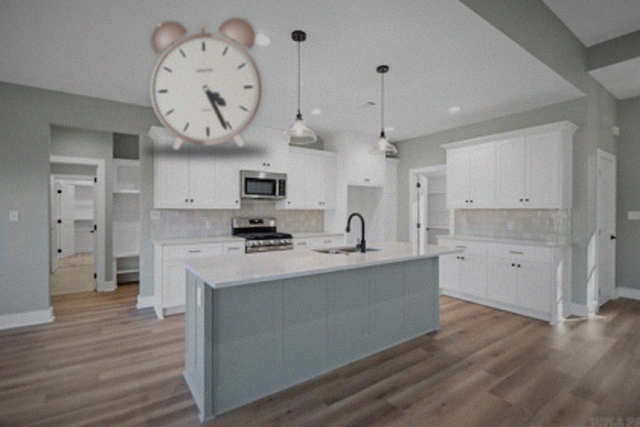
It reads 4:26
